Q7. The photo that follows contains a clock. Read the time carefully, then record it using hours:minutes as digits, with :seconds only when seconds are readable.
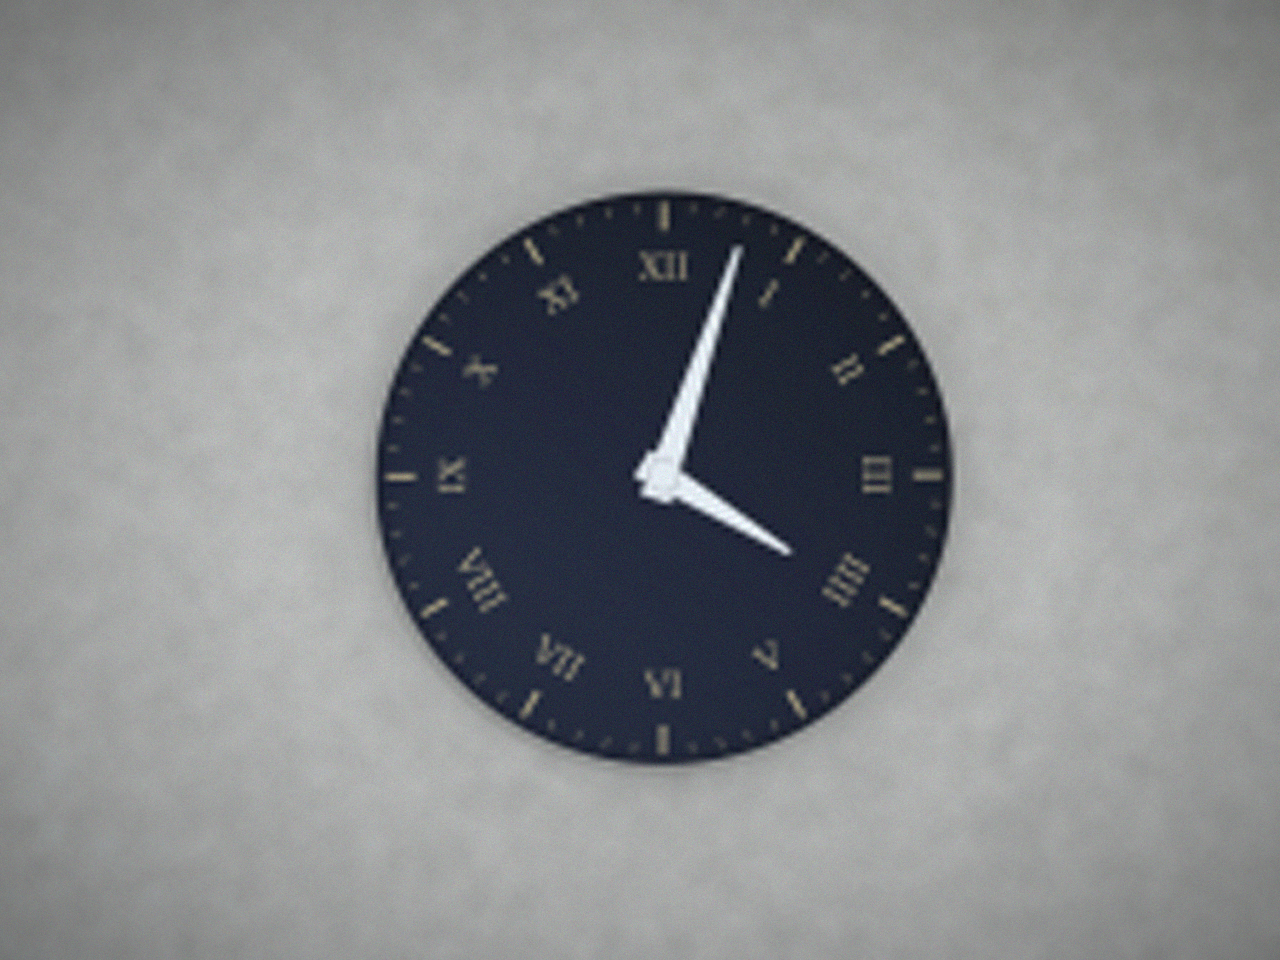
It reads 4:03
